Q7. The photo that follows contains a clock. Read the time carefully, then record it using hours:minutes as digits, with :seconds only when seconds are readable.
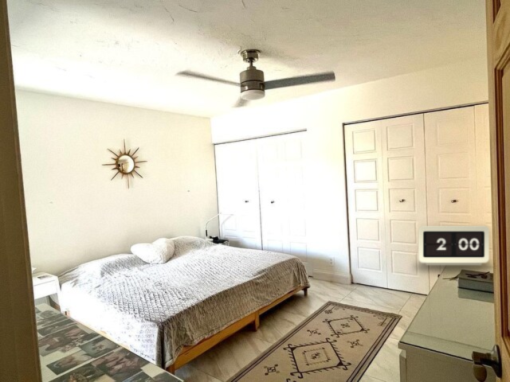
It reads 2:00
